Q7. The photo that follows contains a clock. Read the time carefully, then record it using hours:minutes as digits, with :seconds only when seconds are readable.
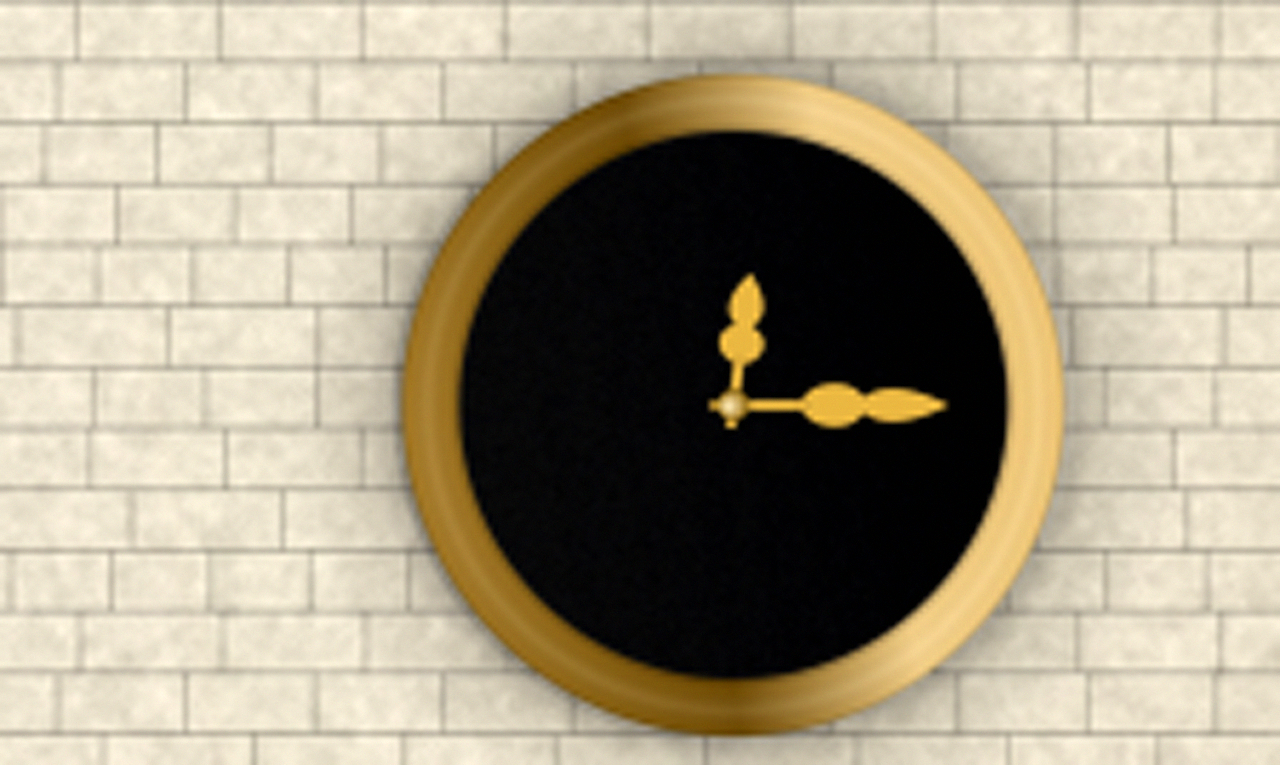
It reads 12:15
